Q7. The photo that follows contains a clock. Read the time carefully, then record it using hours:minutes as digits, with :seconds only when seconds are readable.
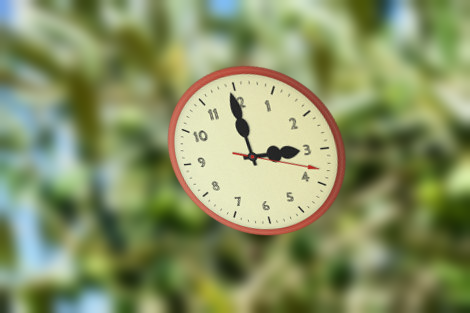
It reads 2:59:18
